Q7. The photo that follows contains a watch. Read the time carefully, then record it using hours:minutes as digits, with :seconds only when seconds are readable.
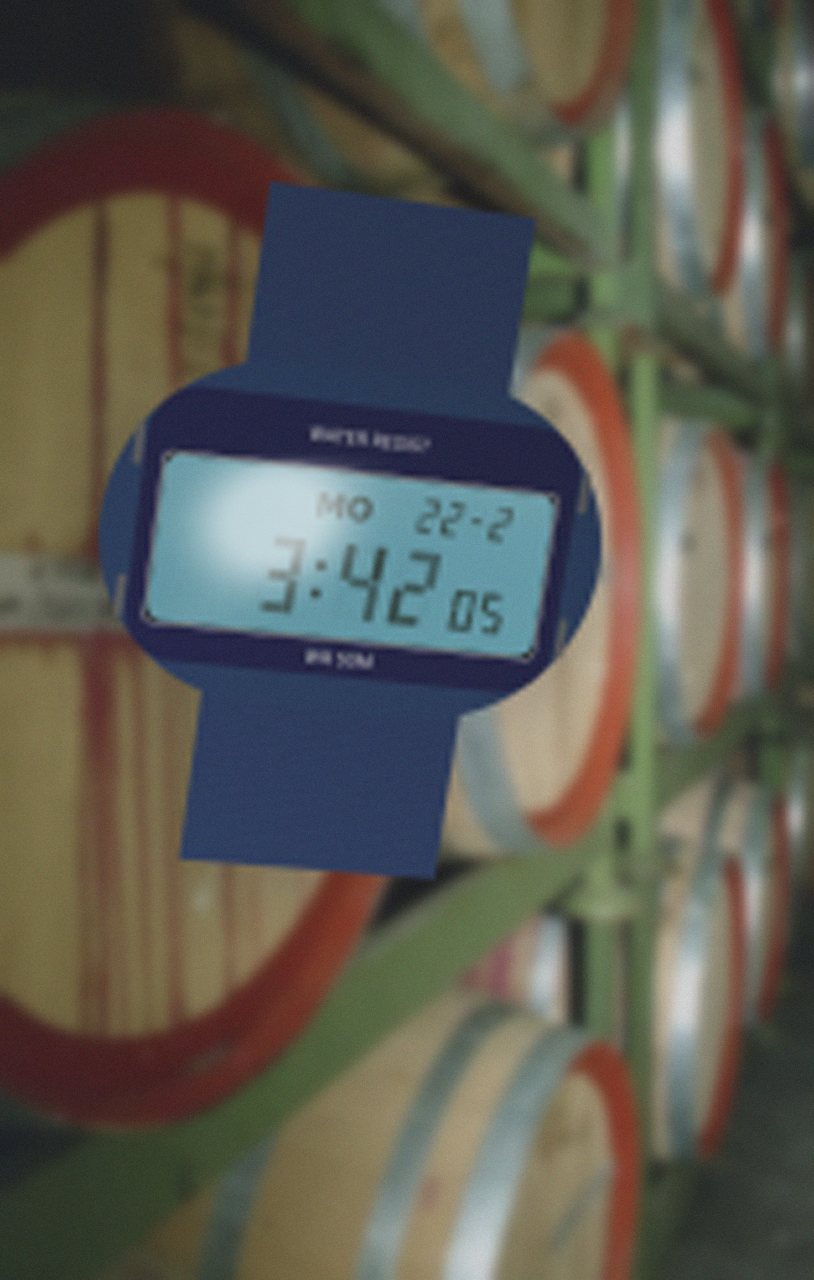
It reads 3:42:05
